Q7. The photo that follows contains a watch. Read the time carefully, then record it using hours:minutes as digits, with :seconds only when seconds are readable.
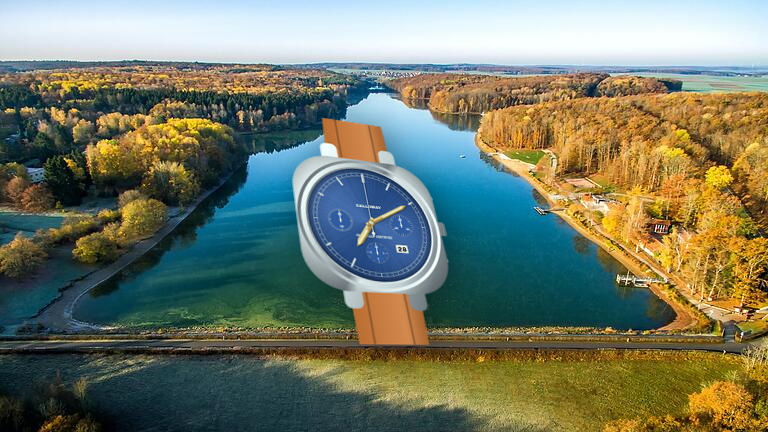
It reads 7:10
